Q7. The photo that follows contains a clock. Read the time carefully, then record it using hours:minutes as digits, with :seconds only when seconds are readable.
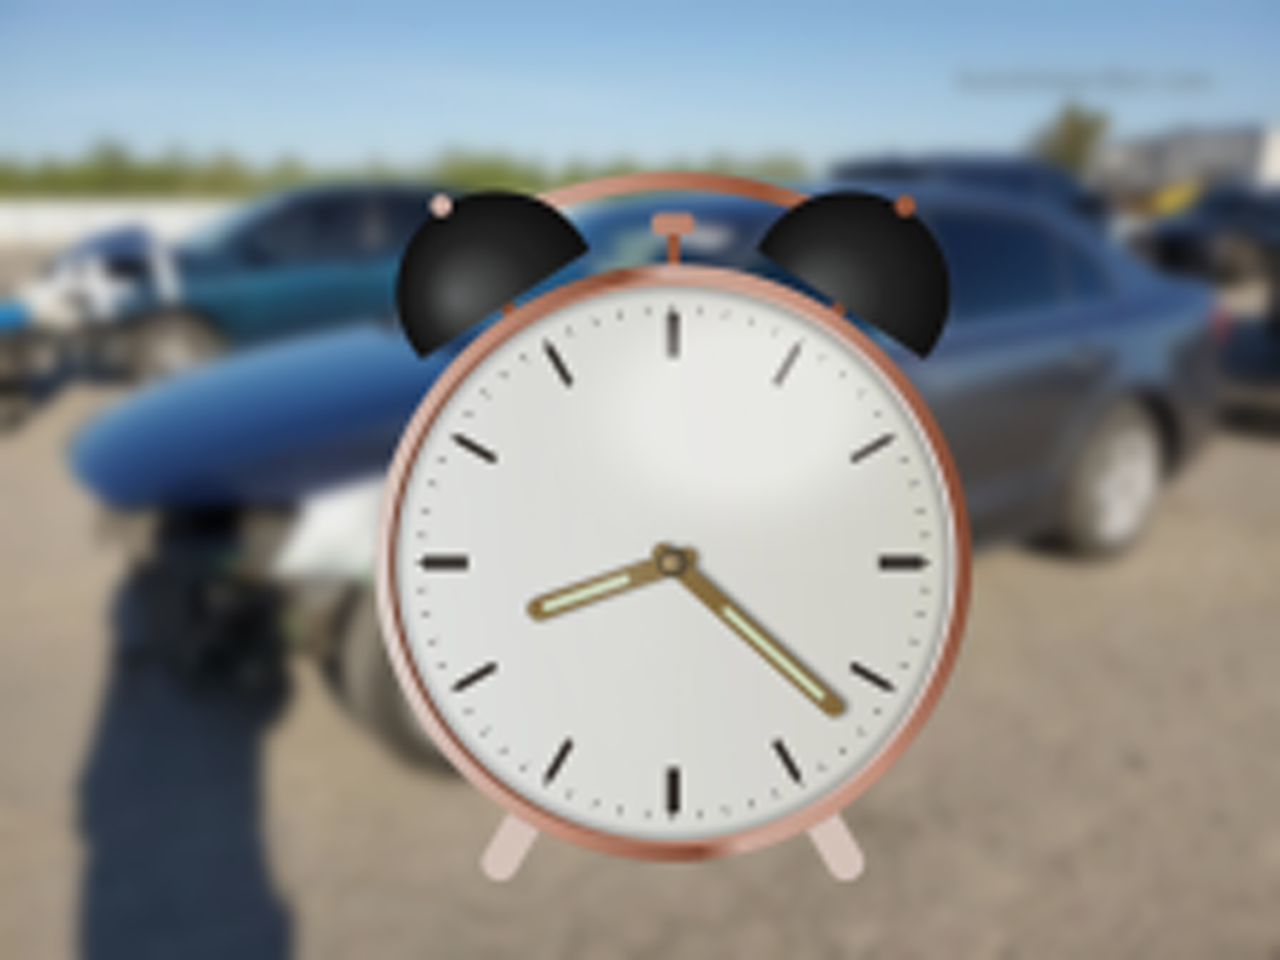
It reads 8:22
